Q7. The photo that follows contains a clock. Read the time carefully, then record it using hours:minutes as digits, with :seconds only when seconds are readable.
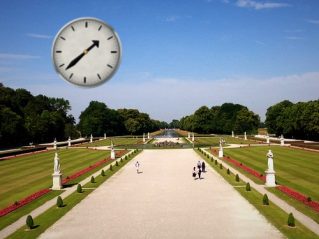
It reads 1:38
